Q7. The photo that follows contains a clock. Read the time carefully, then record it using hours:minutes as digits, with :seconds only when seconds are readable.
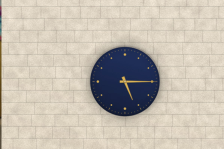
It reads 5:15
